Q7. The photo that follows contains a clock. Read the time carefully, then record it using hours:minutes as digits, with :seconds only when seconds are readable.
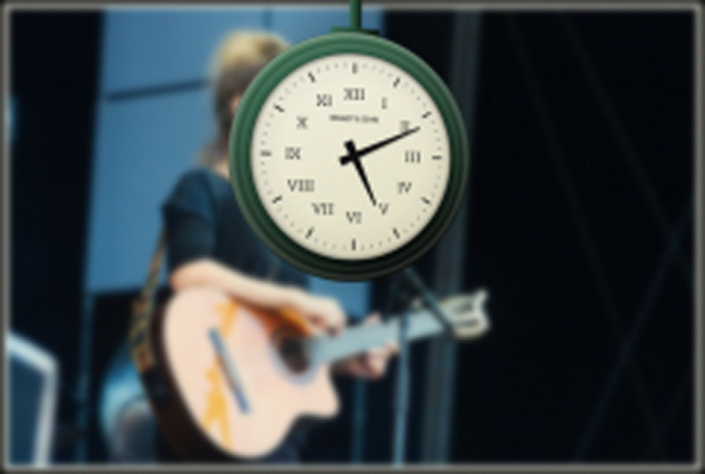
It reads 5:11
